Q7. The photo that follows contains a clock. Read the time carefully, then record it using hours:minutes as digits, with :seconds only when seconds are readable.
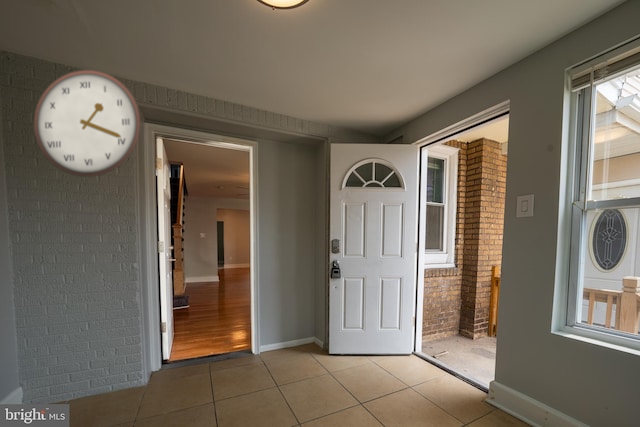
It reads 1:19
